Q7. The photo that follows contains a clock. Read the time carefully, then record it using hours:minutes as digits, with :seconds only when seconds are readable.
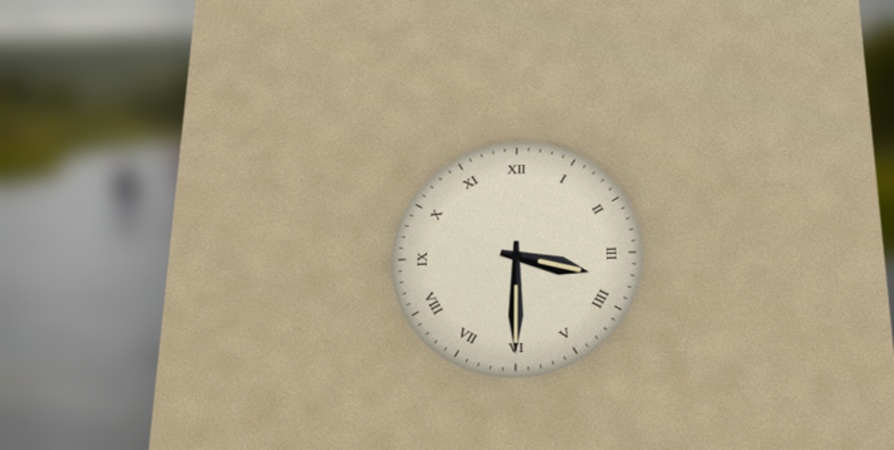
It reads 3:30
